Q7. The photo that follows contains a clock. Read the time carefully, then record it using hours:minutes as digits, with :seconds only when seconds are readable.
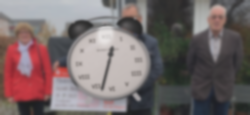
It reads 12:33
